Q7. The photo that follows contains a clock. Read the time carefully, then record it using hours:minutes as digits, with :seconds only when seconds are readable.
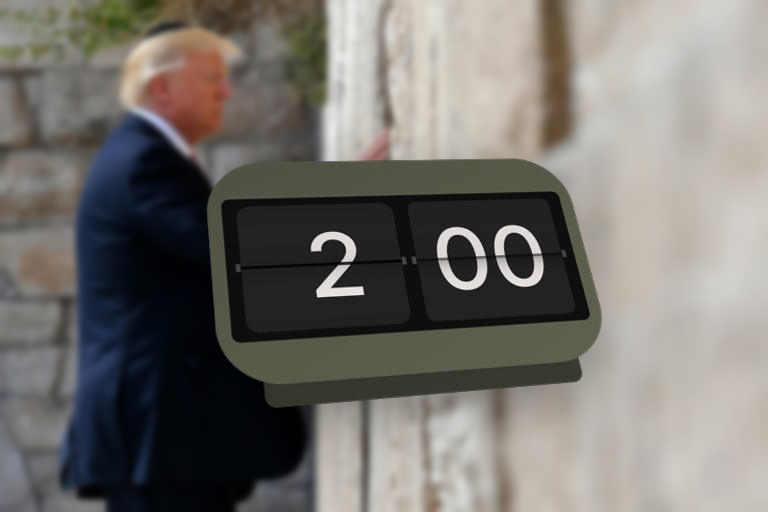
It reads 2:00
